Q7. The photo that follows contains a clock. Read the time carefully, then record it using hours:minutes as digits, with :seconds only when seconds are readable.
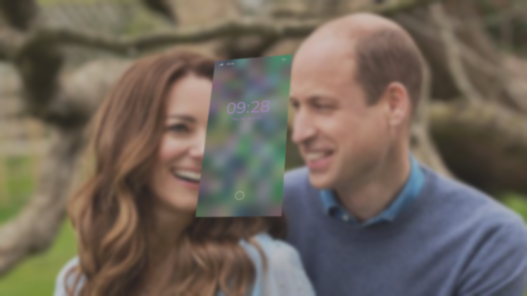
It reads 9:28
